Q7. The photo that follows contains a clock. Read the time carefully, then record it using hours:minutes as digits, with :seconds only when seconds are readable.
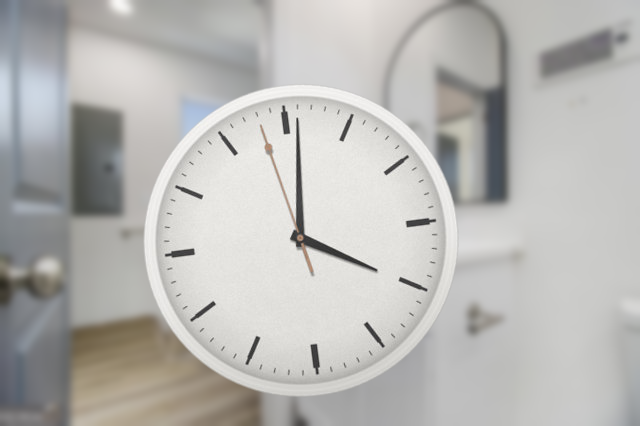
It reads 4:00:58
